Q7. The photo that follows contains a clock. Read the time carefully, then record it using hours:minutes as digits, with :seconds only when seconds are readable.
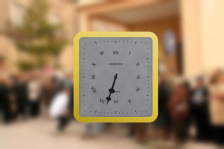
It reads 6:33
